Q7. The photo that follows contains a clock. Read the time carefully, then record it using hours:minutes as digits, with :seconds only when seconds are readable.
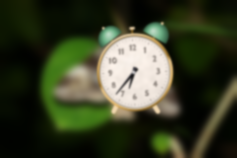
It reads 6:37
